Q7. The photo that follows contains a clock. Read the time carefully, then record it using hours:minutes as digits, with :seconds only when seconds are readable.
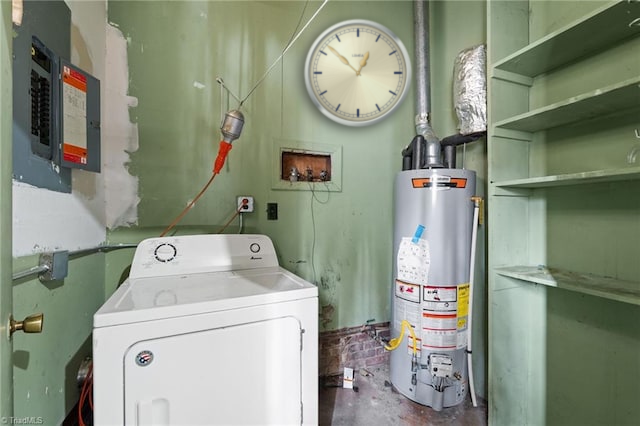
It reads 12:52
